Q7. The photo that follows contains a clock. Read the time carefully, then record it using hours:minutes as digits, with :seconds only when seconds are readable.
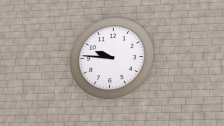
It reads 9:46
